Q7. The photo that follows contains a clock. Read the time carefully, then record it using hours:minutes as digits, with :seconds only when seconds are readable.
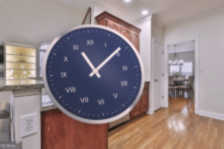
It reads 11:09
